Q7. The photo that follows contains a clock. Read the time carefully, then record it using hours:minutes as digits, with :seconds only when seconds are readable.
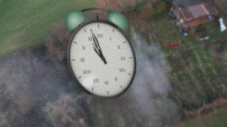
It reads 10:57
